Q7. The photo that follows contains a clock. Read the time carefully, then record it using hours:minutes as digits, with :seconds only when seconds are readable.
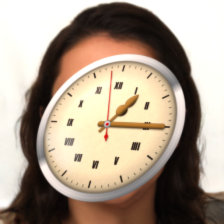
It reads 1:14:58
